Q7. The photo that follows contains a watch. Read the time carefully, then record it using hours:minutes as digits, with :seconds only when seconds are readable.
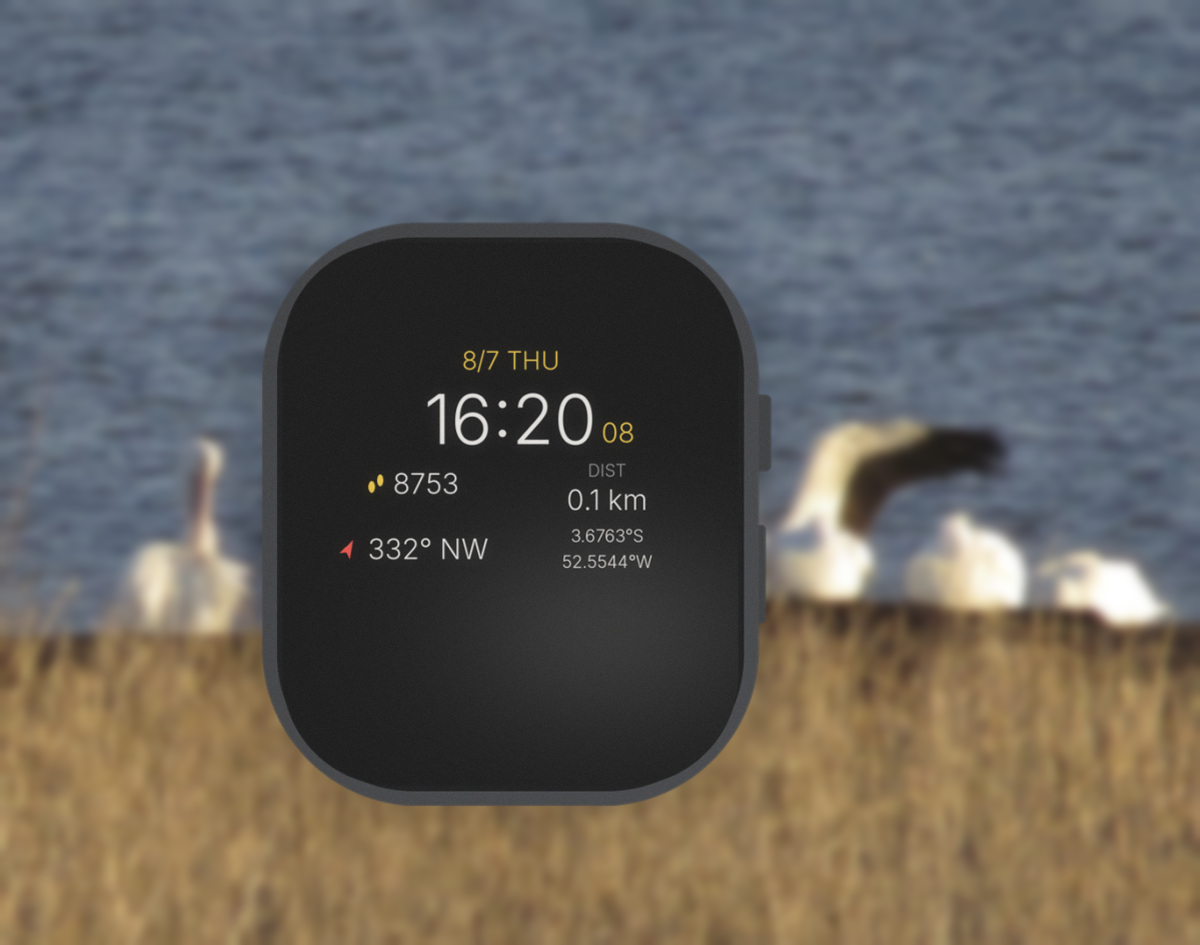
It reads 16:20:08
